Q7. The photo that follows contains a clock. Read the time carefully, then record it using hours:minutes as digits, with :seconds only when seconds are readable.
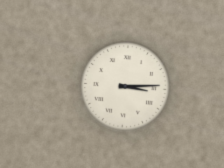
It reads 3:14
